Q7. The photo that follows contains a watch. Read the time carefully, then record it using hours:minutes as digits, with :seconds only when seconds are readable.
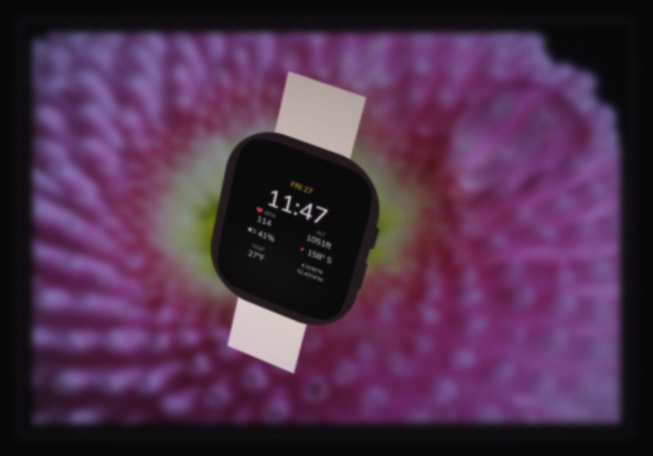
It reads 11:47
